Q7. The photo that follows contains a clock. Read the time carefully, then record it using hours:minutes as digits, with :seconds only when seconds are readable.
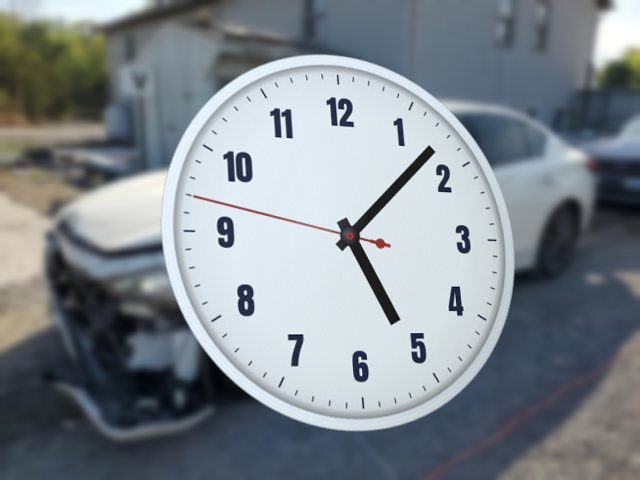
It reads 5:07:47
